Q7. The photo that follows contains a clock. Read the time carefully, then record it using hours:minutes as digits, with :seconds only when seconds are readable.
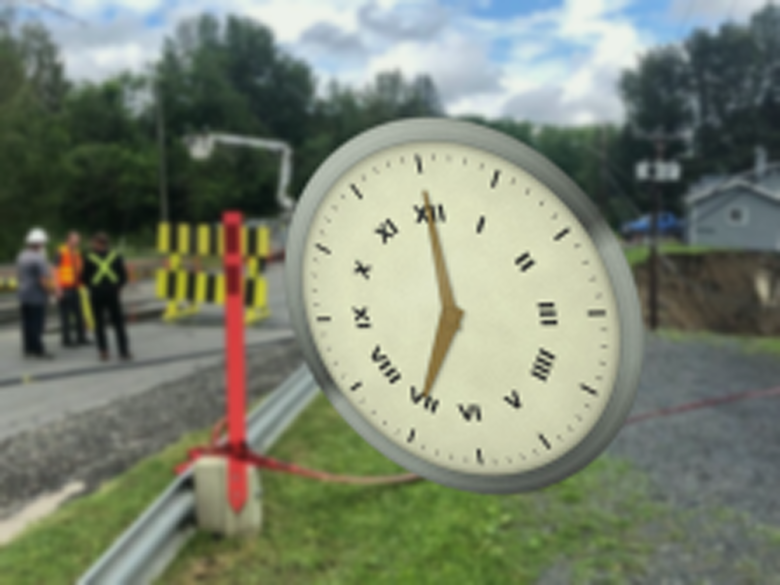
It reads 7:00
